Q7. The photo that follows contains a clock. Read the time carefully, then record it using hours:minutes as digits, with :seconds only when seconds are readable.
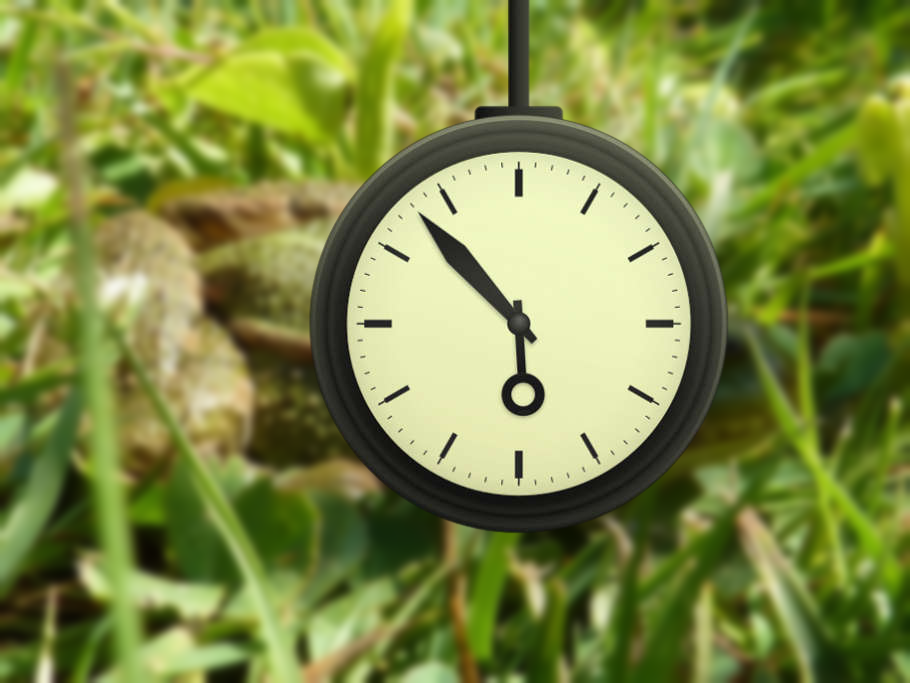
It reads 5:53
